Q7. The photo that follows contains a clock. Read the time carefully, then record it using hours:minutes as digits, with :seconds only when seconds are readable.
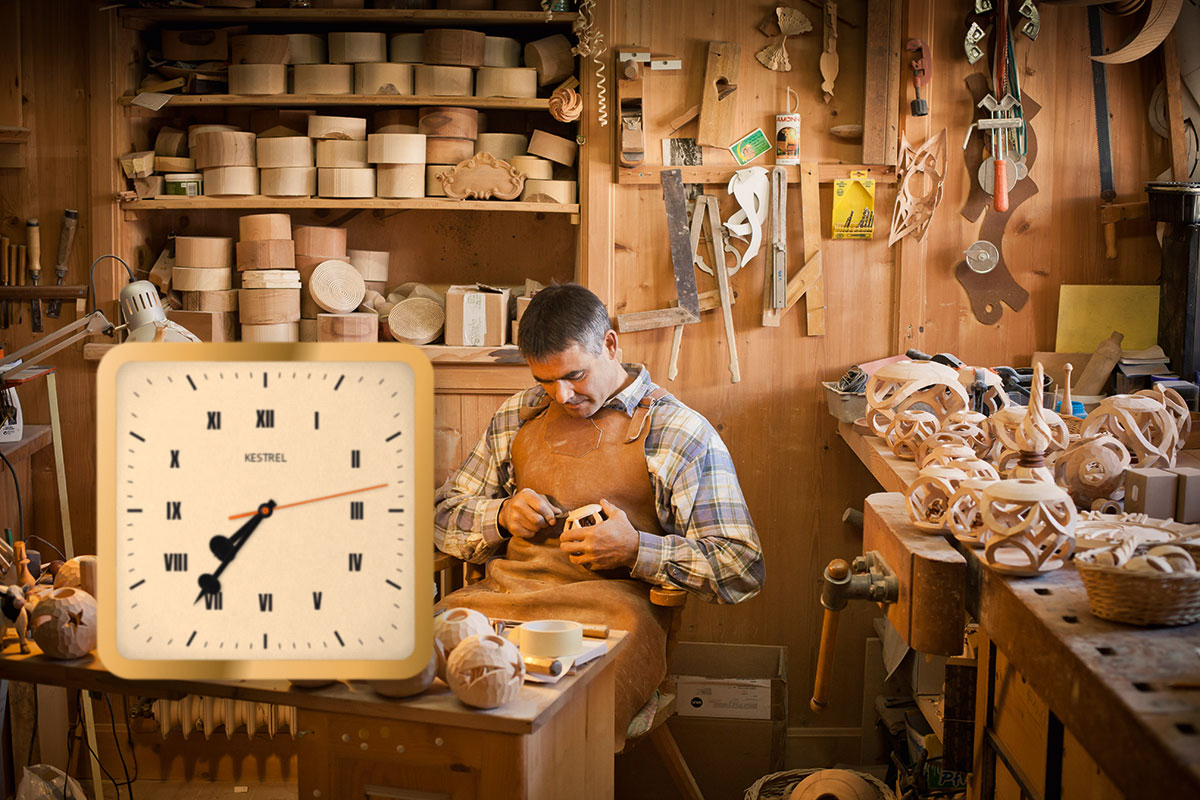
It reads 7:36:13
